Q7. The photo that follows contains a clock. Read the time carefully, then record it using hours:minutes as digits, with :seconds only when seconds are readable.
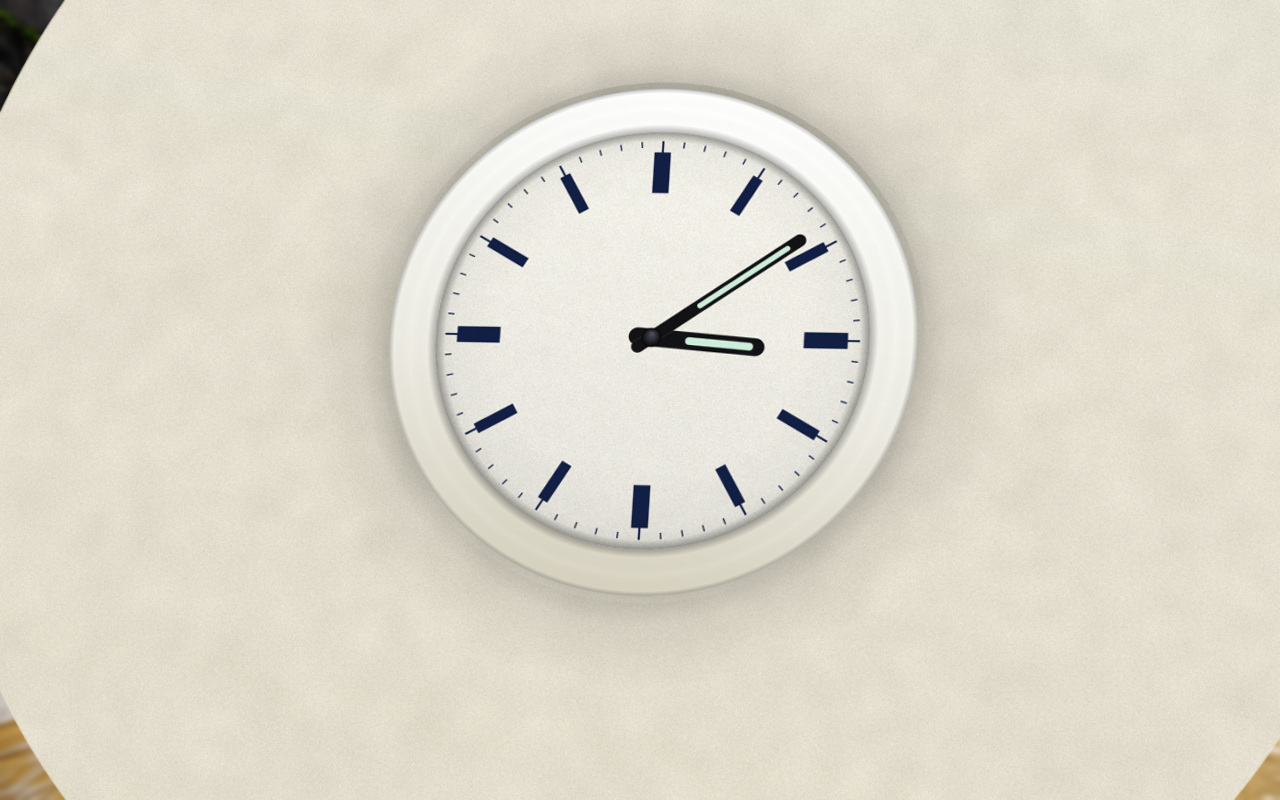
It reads 3:09
